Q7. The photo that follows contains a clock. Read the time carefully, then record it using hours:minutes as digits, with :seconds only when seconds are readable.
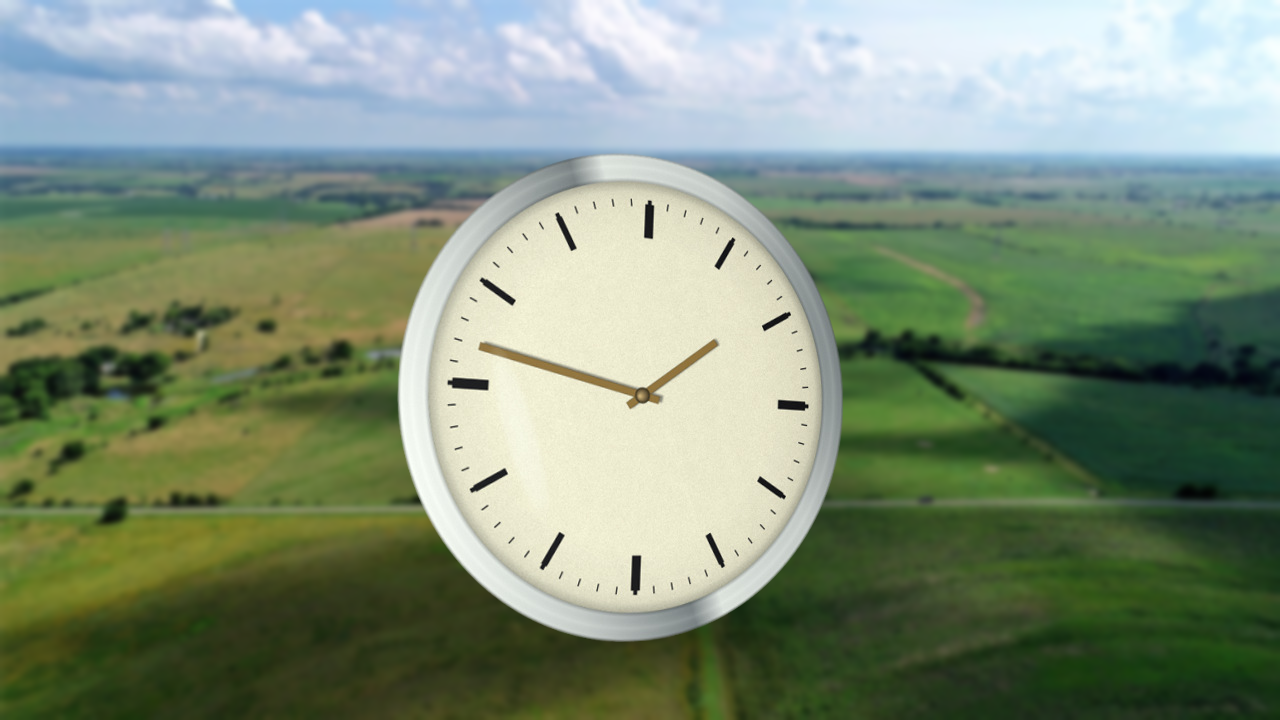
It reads 1:47
